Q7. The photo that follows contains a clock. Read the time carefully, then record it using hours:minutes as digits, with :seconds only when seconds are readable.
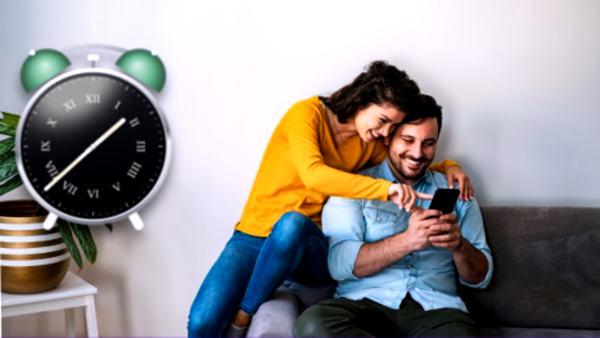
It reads 1:38
